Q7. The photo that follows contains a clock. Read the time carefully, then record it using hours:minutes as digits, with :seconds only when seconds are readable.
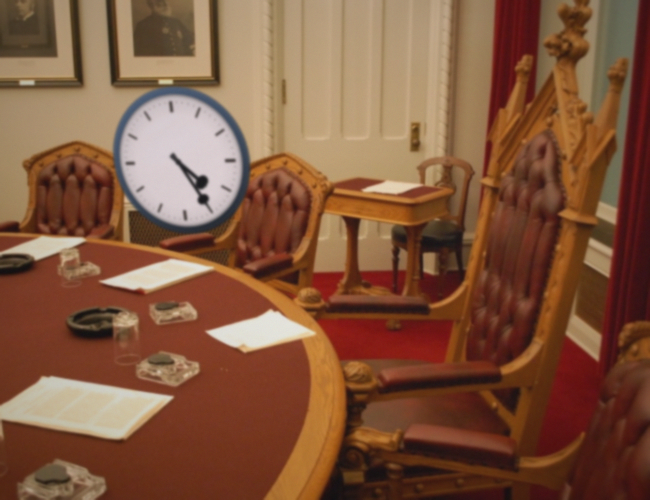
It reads 4:25
